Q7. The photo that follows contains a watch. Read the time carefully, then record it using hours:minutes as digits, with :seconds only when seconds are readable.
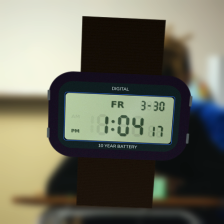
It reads 1:04:17
